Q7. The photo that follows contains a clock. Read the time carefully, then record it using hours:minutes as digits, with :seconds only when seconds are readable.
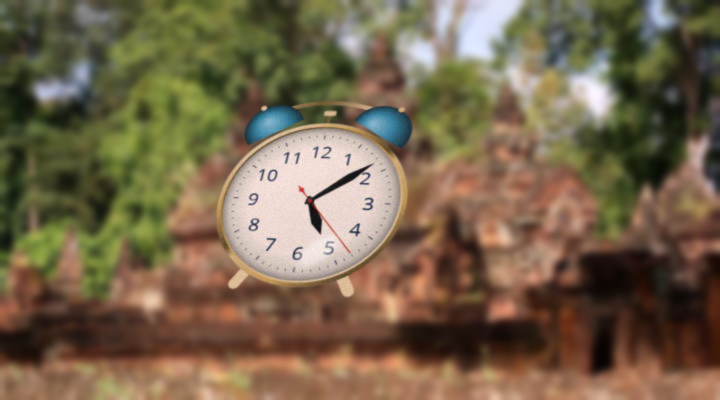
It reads 5:08:23
